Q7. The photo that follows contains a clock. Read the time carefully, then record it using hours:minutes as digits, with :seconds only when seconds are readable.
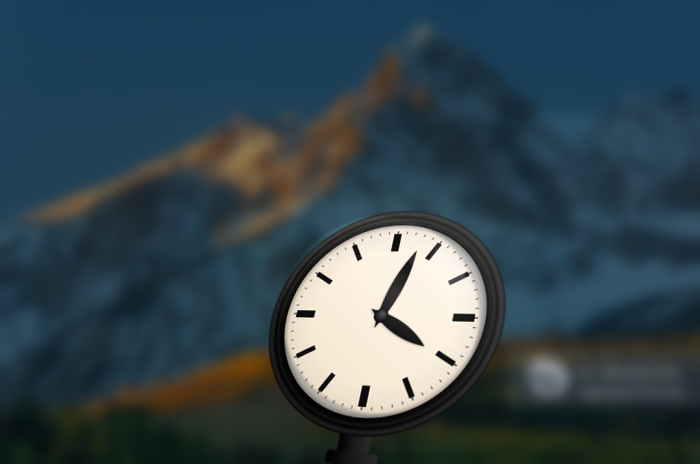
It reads 4:03
